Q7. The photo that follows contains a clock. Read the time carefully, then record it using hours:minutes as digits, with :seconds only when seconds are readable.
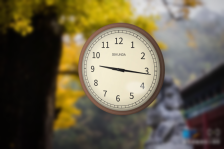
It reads 9:16
